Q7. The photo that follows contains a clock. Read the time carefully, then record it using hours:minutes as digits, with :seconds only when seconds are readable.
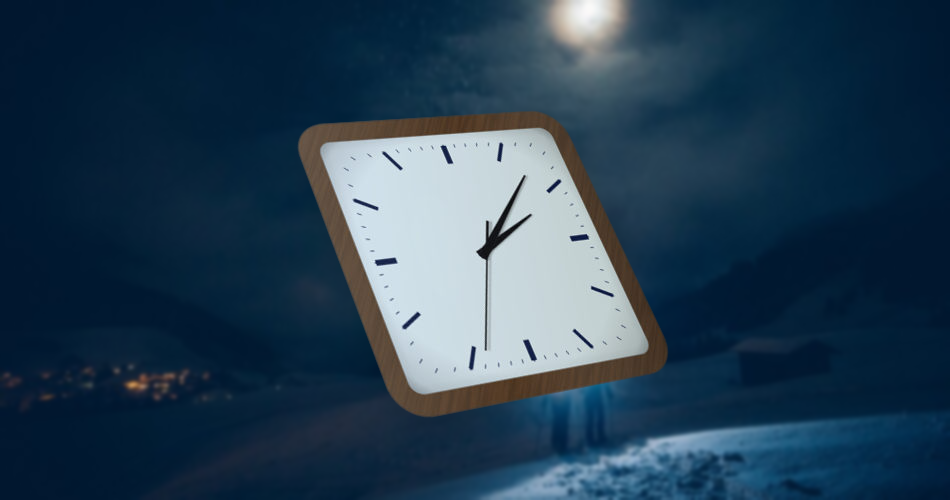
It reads 2:07:34
